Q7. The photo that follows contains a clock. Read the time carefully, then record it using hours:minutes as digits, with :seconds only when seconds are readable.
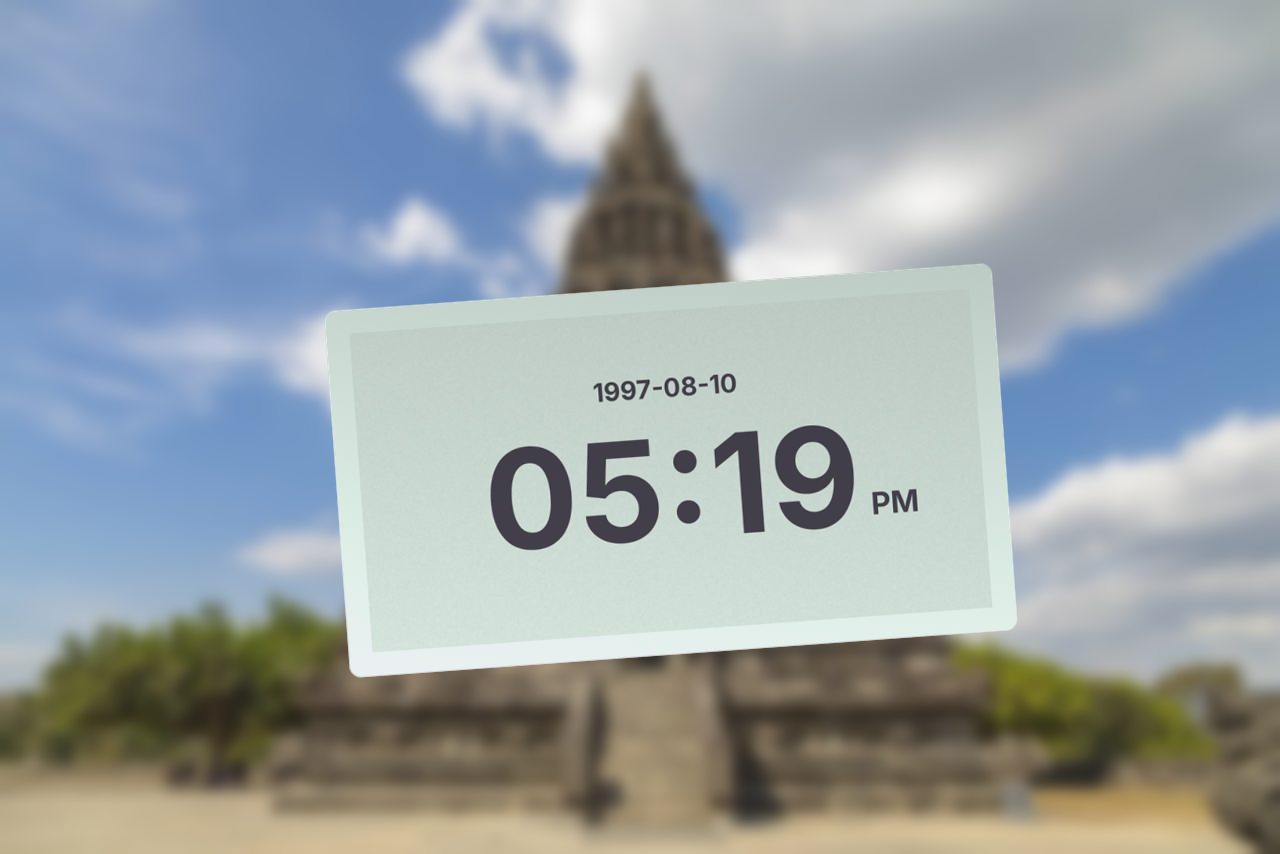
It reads 5:19
